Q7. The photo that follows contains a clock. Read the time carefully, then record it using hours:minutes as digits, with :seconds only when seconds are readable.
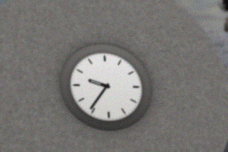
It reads 9:36
